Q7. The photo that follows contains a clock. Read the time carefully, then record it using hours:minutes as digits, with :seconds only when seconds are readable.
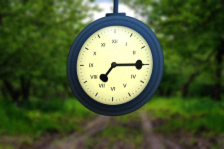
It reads 7:15
